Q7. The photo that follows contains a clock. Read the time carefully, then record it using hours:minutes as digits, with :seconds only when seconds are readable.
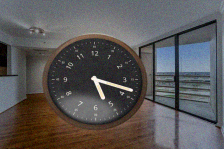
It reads 5:18
